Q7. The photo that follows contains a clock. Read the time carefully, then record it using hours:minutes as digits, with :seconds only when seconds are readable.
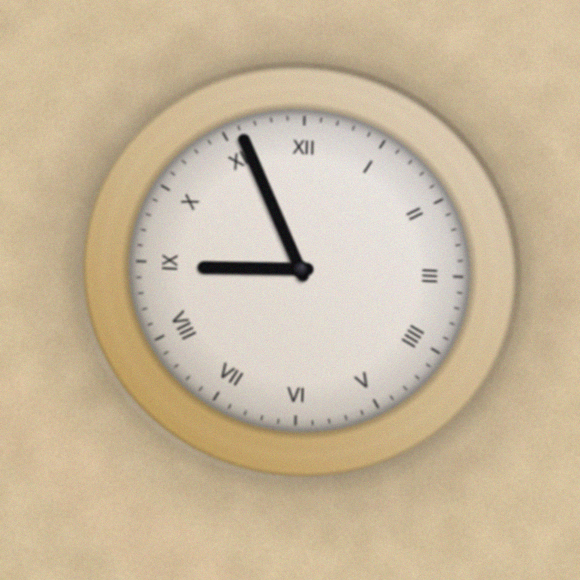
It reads 8:56
